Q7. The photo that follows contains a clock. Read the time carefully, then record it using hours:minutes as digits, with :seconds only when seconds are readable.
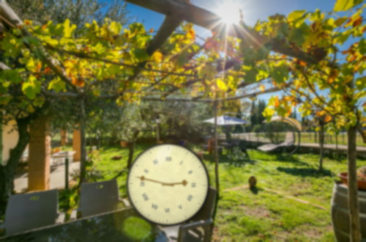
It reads 2:47
